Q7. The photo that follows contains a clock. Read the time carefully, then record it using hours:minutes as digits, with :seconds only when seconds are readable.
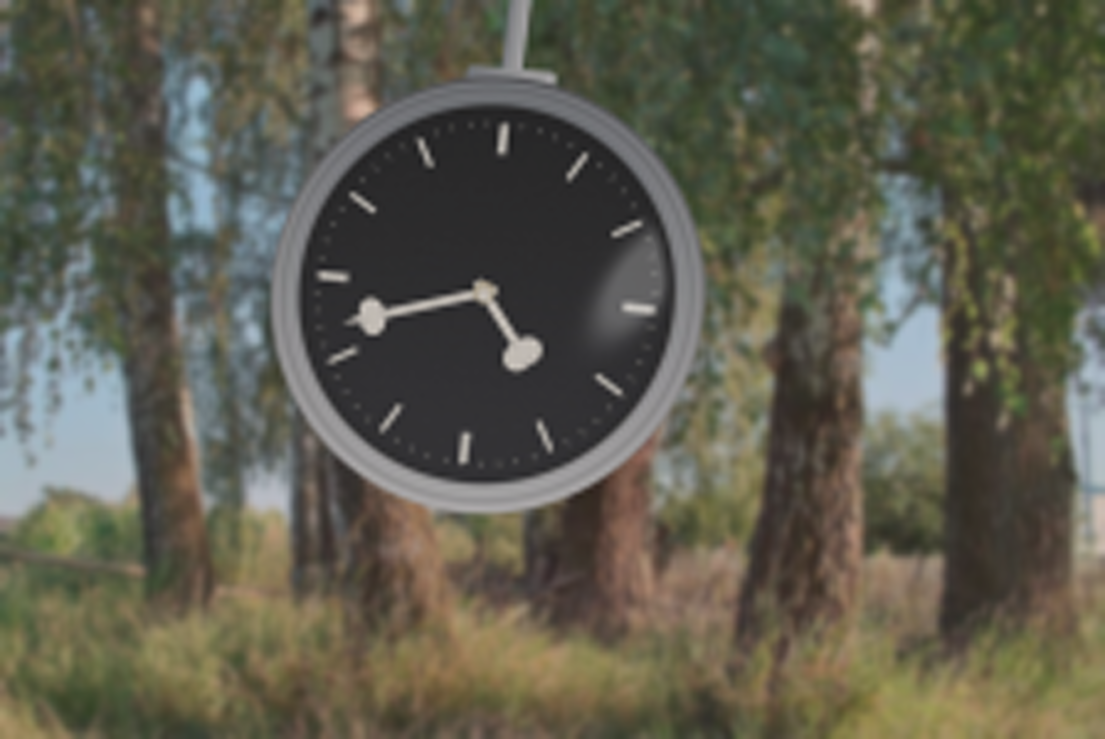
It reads 4:42
